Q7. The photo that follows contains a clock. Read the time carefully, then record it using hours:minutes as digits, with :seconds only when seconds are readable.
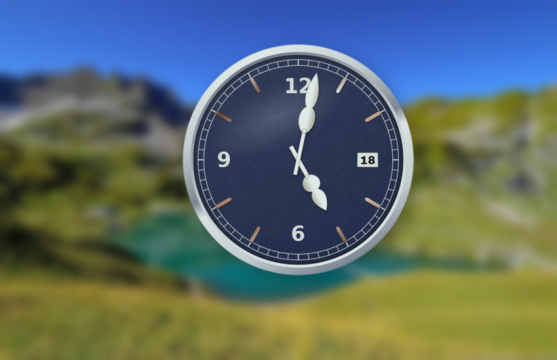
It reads 5:02
